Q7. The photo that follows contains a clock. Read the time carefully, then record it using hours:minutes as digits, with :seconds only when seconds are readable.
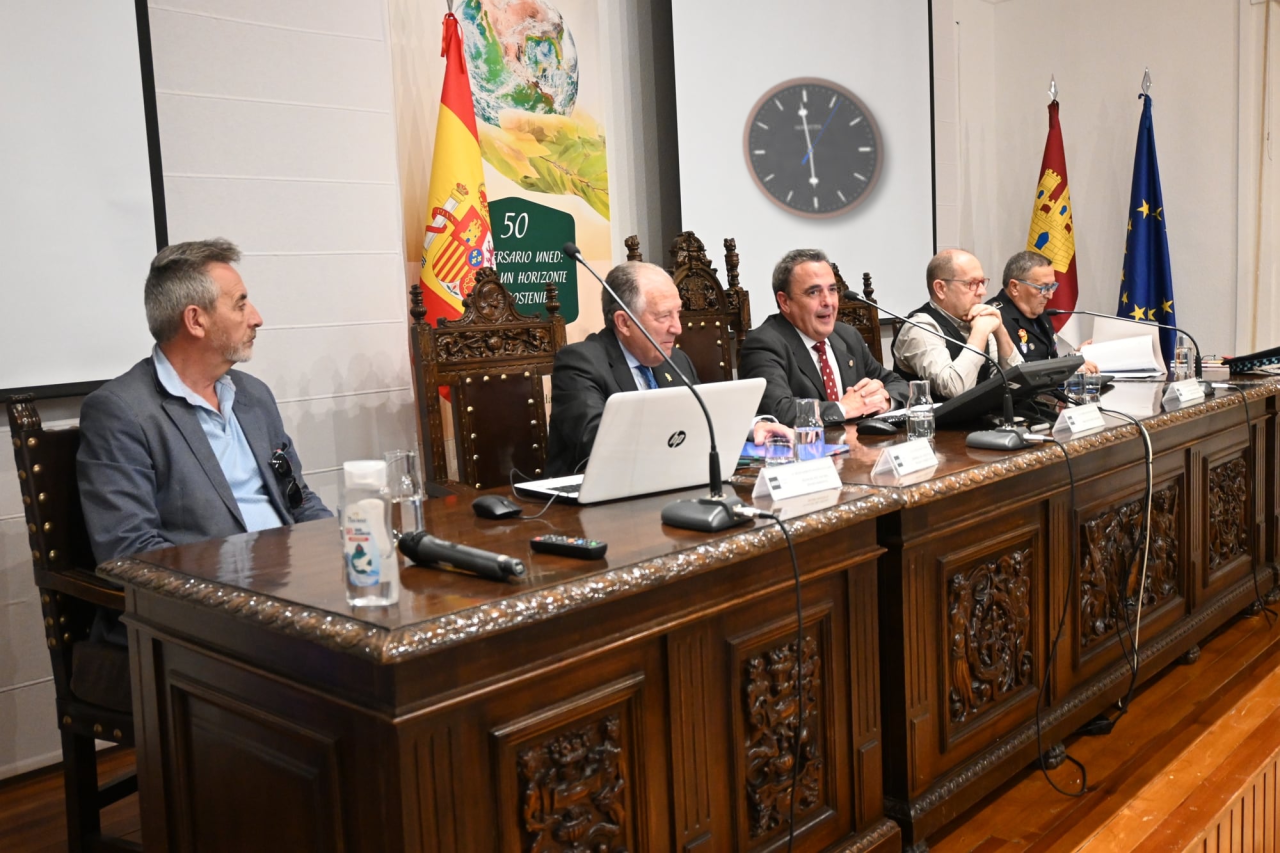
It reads 5:59:06
